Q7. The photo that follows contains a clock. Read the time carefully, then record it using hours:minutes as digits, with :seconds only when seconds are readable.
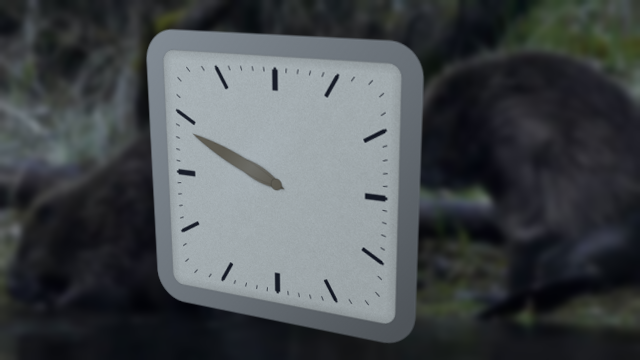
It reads 9:49
